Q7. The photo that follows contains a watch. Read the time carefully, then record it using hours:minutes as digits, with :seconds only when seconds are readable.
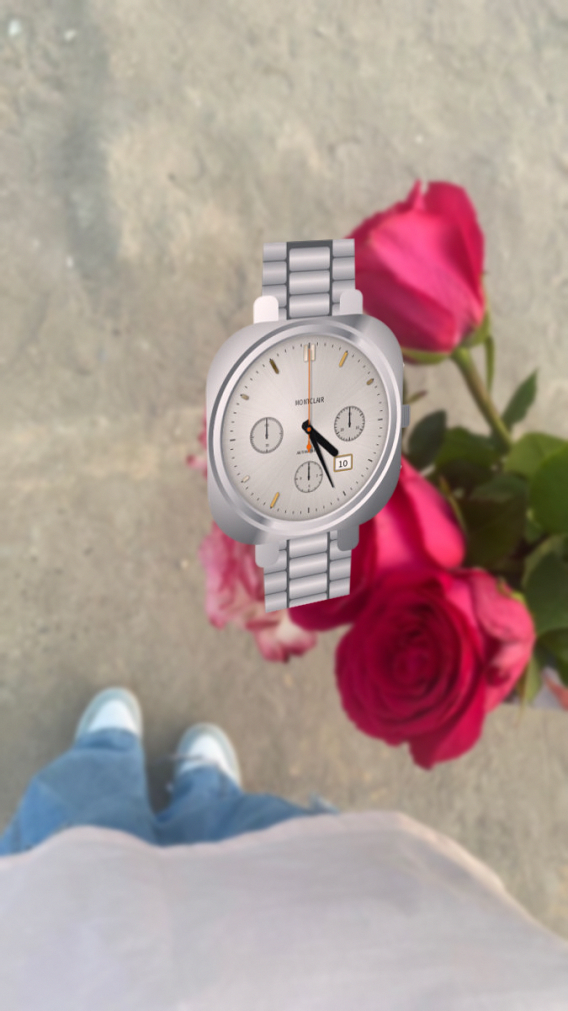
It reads 4:26
